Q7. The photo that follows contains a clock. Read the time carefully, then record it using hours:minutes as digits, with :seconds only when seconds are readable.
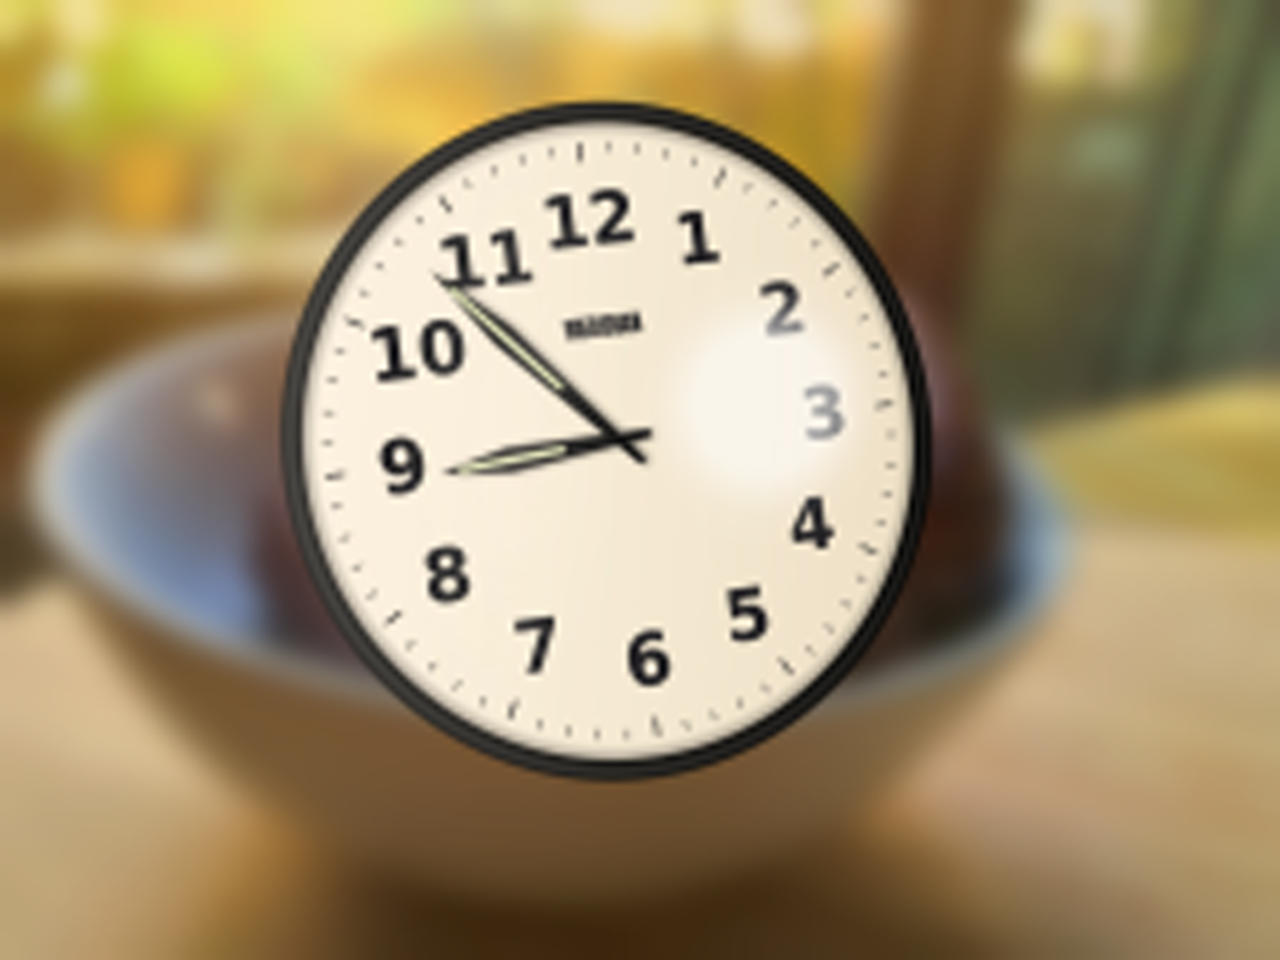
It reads 8:53
